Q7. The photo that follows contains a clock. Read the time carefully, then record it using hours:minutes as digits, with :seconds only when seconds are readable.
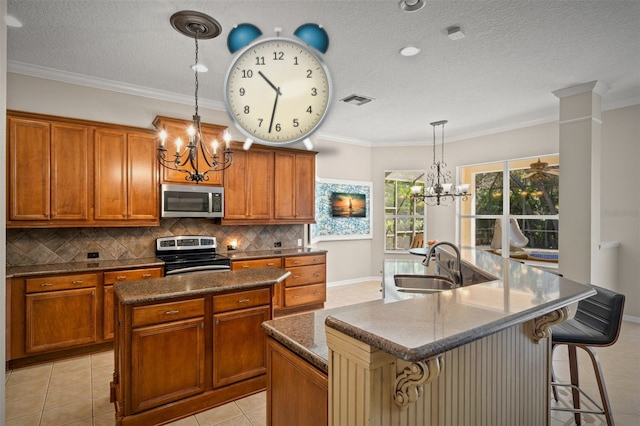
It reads 10:32
